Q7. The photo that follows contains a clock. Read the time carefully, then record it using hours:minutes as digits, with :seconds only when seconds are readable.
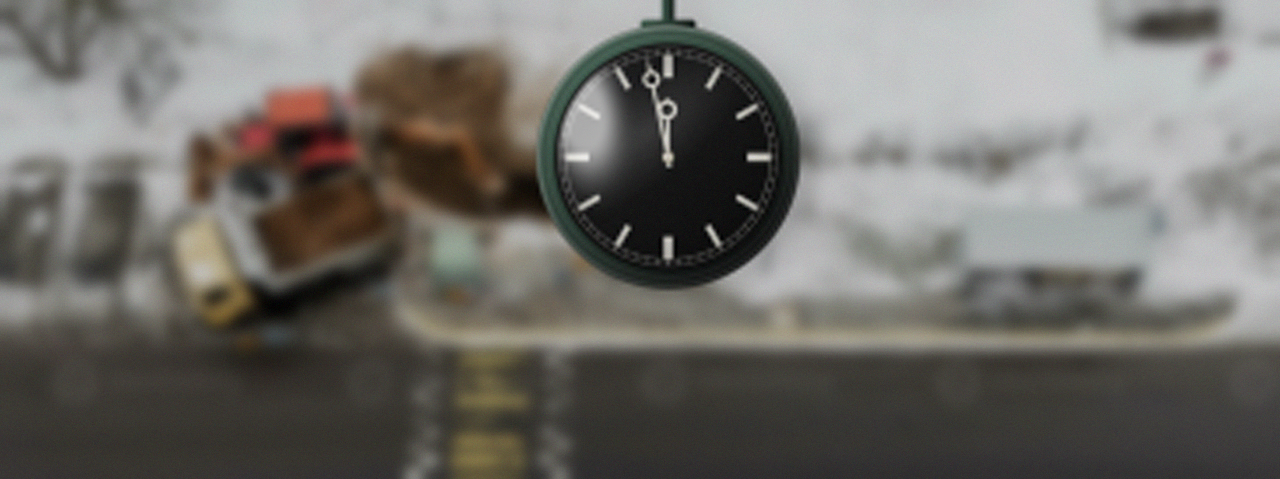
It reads 11:58
